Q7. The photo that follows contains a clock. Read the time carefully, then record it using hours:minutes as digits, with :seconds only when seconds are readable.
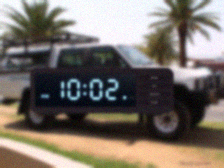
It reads 10:02
